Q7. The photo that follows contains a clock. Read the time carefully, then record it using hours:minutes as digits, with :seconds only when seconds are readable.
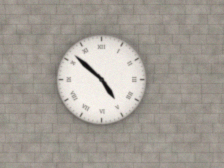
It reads 4:52
